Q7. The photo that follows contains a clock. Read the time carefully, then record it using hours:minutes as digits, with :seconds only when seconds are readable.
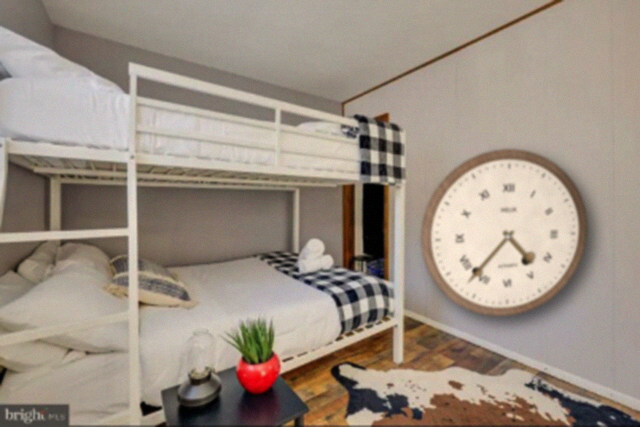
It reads 4:37
